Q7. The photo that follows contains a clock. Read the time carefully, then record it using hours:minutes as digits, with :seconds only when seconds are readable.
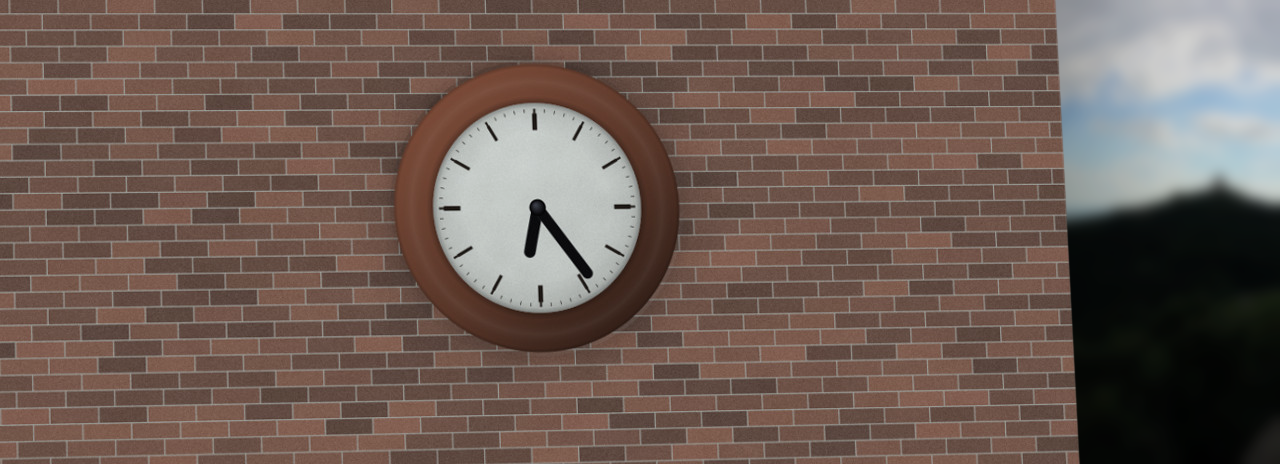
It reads 6:24
